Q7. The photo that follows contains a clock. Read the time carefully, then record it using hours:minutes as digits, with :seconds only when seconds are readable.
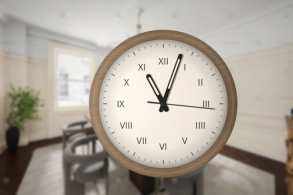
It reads 11:03:16
